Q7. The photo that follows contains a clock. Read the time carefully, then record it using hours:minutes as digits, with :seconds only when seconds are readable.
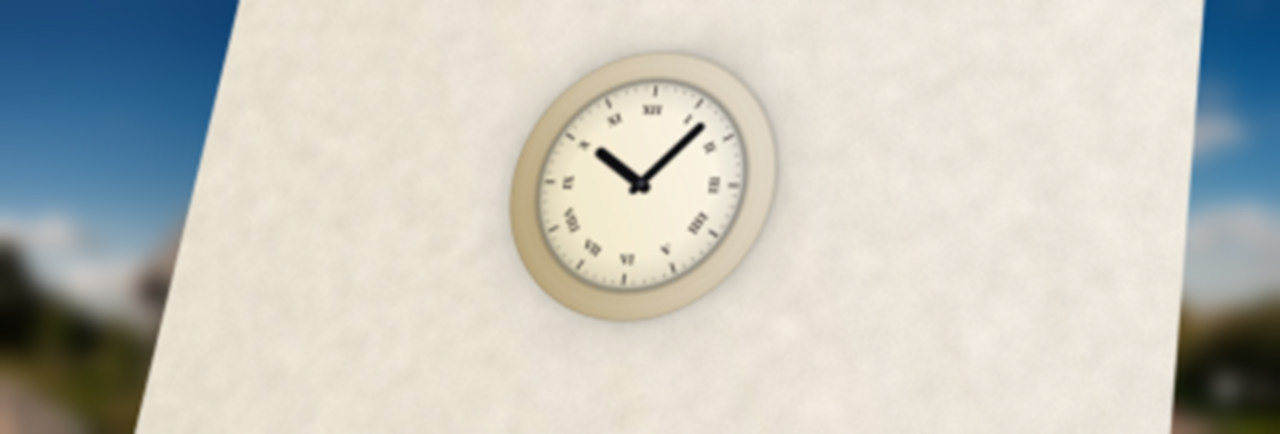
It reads 10:07
